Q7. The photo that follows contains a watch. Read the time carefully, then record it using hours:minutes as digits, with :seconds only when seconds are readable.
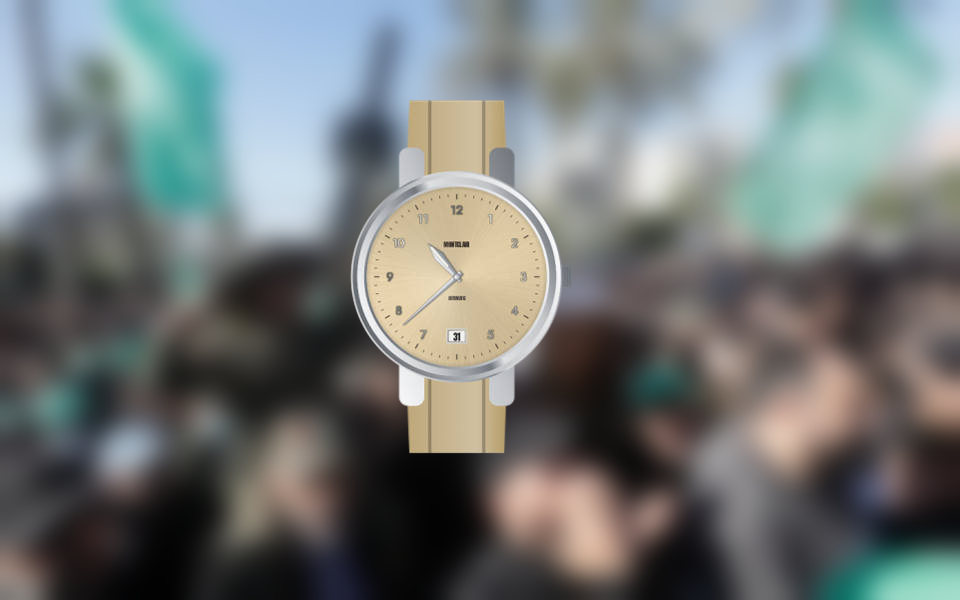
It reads 10:38
